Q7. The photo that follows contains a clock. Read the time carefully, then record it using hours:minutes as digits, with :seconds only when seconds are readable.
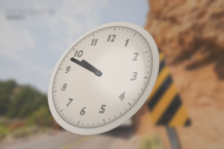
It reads 9:48
